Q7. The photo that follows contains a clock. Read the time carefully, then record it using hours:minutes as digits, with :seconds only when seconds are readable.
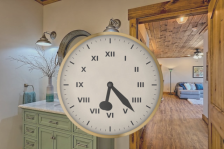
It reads 6:23
